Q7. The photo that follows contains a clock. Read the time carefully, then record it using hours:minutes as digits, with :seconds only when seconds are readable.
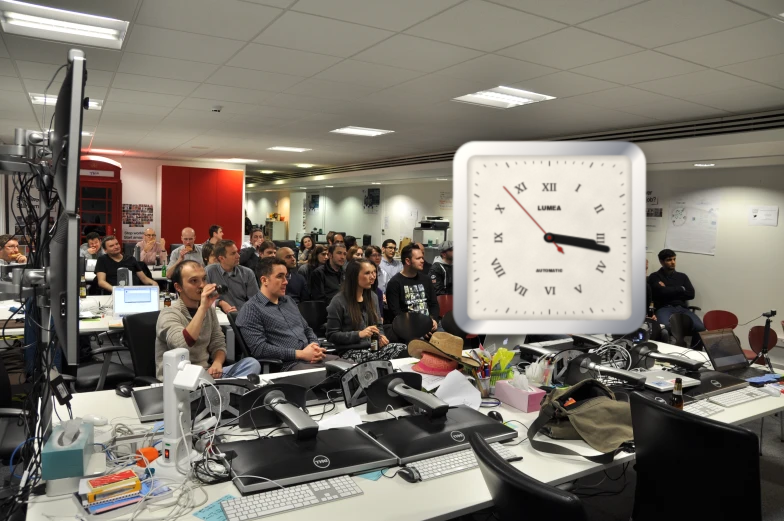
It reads 3:16:53
